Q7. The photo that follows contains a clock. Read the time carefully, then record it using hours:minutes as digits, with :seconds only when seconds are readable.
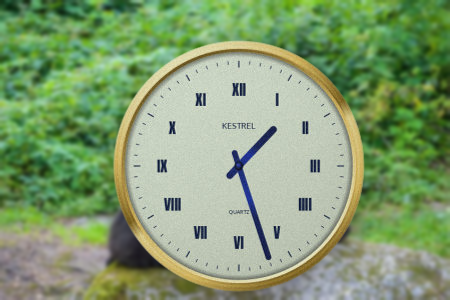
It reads 1:27
